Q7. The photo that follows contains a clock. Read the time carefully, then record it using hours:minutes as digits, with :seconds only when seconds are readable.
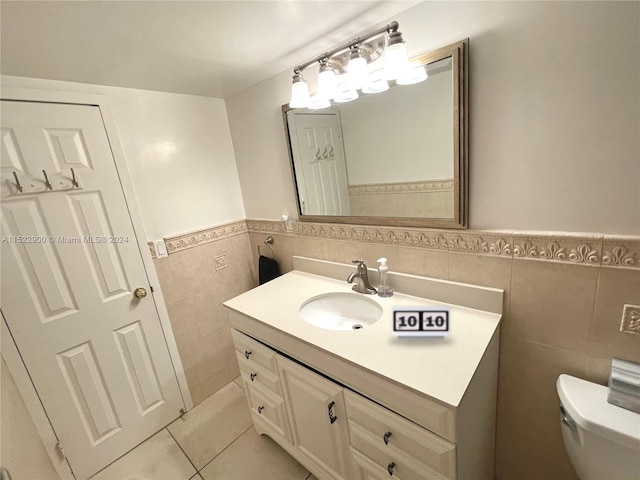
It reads 10:10
